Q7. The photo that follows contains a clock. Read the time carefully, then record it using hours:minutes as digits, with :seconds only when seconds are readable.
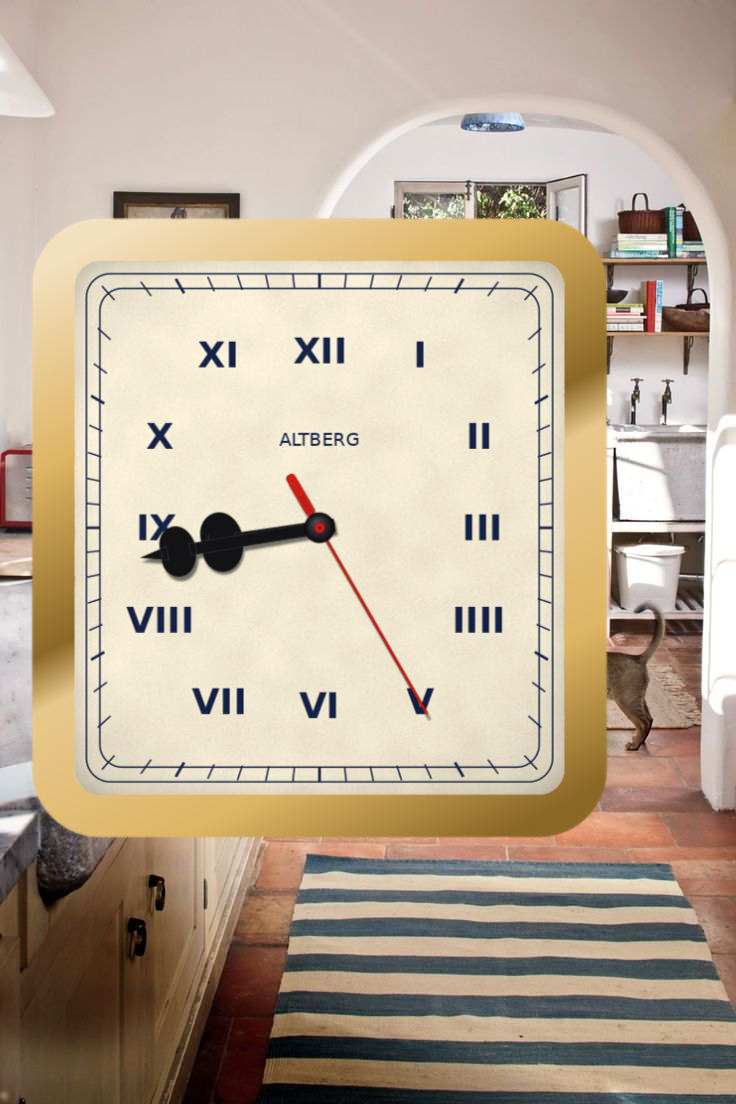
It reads 8:43:25
